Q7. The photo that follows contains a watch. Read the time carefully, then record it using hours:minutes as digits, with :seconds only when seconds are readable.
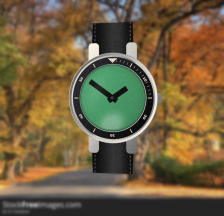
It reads 1:51
